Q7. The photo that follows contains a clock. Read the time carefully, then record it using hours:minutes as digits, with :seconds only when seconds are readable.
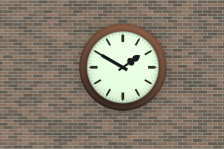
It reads 1:50
